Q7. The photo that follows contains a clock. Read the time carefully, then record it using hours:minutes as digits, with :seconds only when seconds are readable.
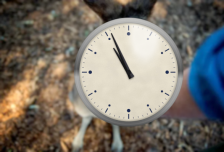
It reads 10:56
